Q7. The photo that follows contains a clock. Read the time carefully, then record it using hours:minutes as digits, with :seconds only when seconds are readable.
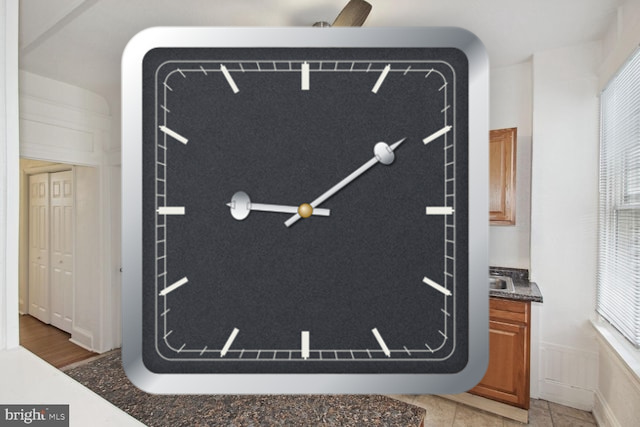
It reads 9:09
